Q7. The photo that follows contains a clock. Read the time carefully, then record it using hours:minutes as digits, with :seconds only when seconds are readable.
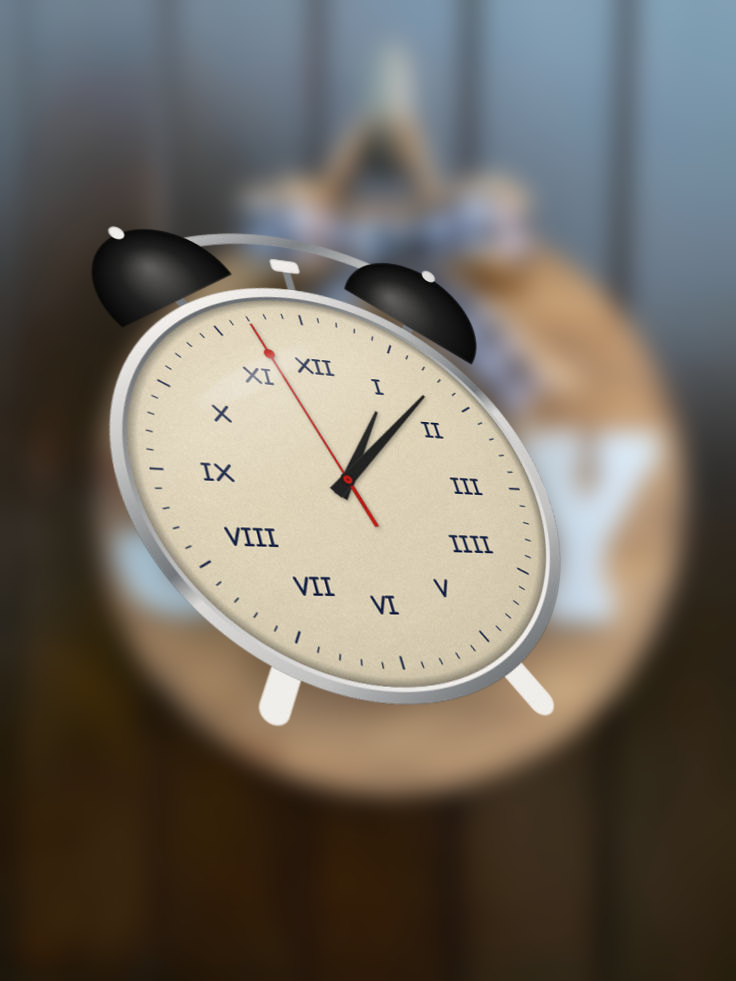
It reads 1:07:57
